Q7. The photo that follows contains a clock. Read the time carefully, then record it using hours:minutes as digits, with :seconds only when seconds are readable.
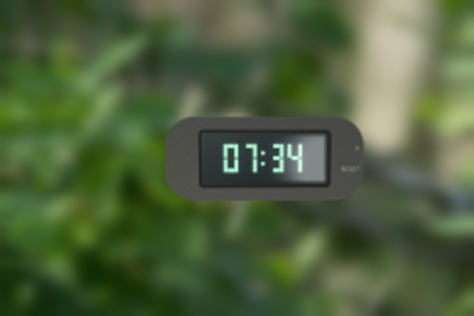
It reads 7:34
